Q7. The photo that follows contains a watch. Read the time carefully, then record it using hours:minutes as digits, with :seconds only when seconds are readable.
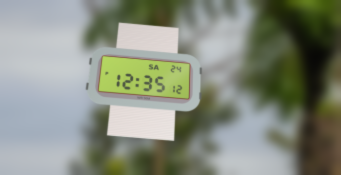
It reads 12:35:12
